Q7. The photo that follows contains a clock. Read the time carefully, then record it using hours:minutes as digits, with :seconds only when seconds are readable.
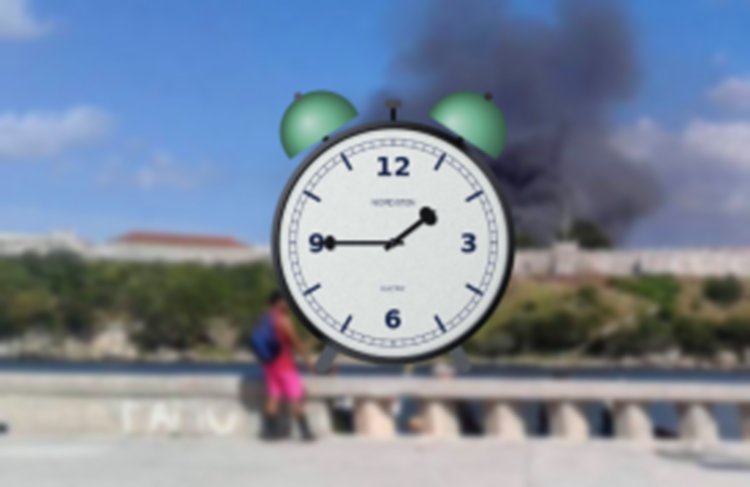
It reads 1:45
